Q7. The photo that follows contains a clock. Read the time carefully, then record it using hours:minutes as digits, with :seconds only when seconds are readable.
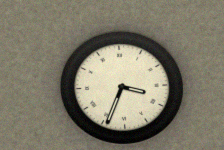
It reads 3:34
